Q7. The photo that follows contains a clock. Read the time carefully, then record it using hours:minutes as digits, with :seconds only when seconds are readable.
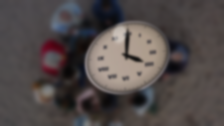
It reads 4:00
